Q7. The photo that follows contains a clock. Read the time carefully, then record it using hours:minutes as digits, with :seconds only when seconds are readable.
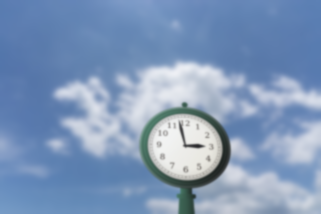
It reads 2:58
